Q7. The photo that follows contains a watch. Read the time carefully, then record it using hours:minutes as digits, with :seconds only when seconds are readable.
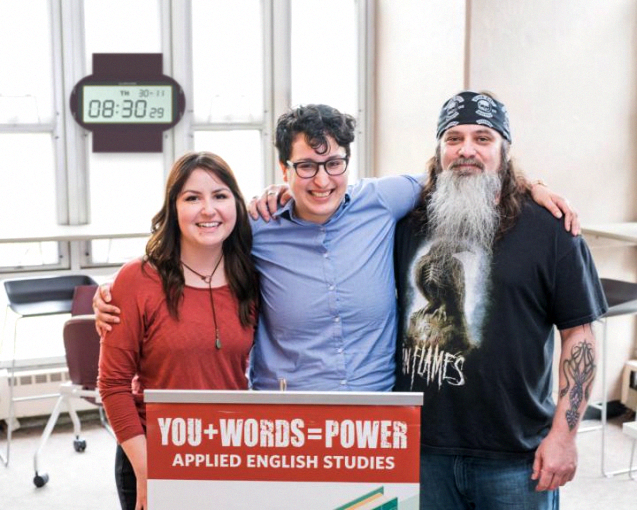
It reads 8:30:29
